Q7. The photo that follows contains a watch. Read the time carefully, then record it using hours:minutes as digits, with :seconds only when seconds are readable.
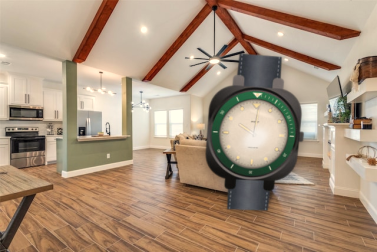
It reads 10:01
